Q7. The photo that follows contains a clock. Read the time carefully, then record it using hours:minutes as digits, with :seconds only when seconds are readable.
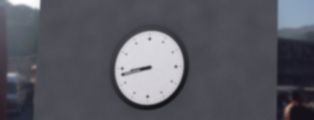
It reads 8:43
